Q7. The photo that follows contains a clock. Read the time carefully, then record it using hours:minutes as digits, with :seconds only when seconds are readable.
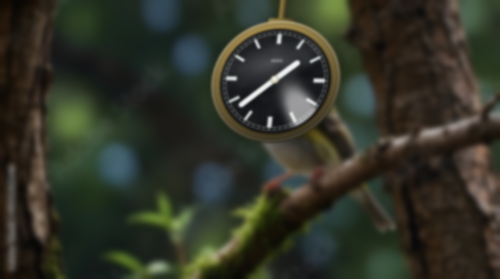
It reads 1:38
